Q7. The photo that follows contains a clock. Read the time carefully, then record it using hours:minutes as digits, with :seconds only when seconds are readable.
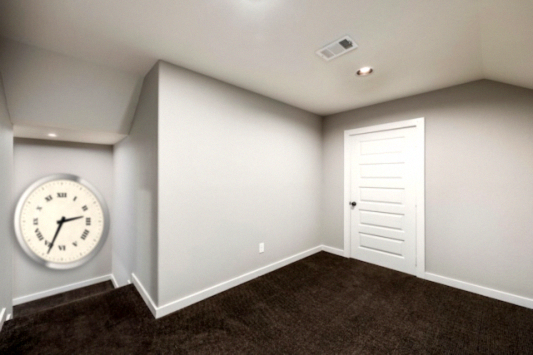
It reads 2:34
